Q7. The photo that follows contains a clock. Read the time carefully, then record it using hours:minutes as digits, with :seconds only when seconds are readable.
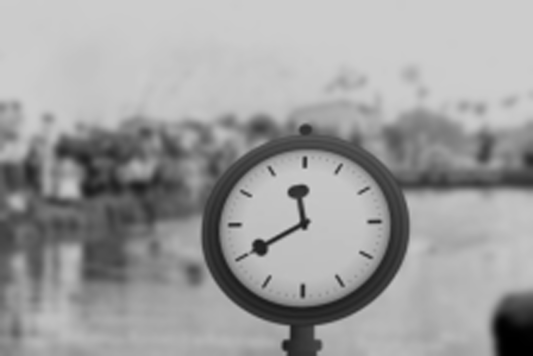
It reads 11:40
